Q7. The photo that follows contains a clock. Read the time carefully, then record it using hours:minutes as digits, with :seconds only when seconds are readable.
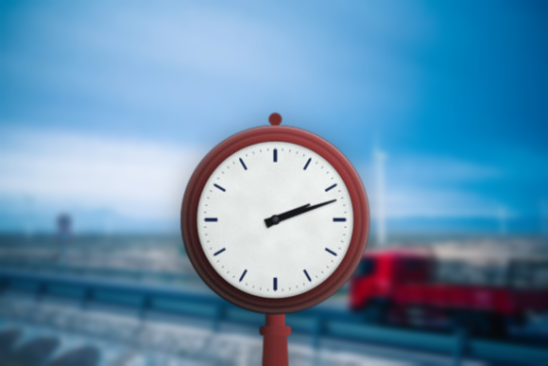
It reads 2:12
